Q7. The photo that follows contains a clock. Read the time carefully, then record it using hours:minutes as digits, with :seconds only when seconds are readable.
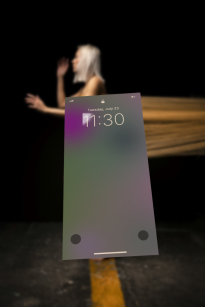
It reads 11:30
